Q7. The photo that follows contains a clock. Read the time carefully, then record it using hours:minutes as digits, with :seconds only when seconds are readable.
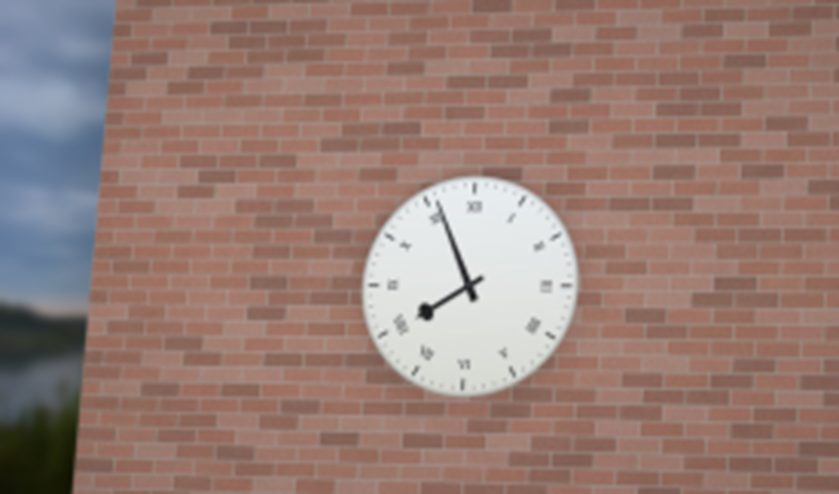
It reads 7:56
